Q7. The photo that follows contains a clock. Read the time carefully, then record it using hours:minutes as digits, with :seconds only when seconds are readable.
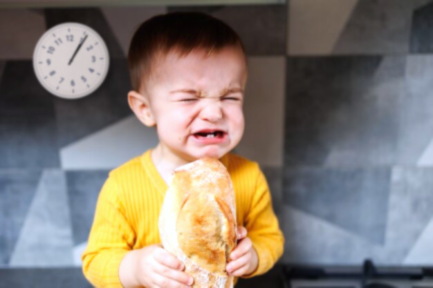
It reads 1:06
